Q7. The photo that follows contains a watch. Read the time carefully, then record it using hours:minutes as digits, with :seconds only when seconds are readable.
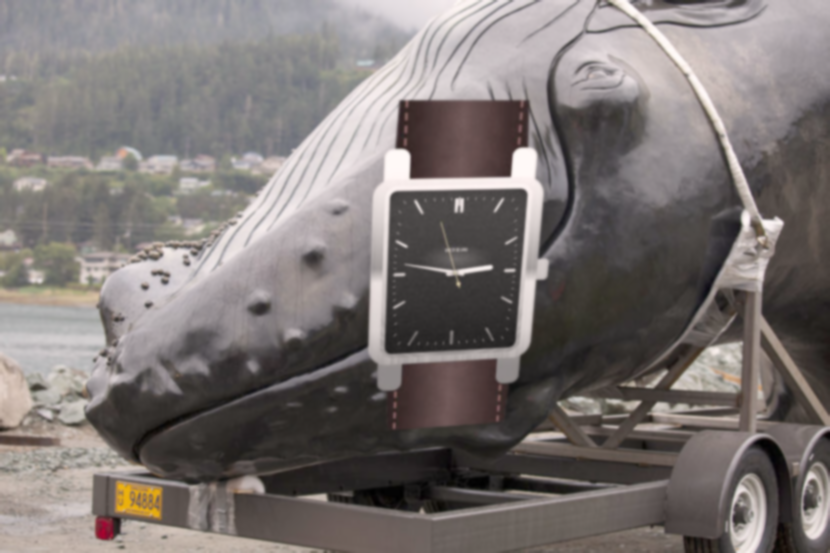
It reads 2:46:57
